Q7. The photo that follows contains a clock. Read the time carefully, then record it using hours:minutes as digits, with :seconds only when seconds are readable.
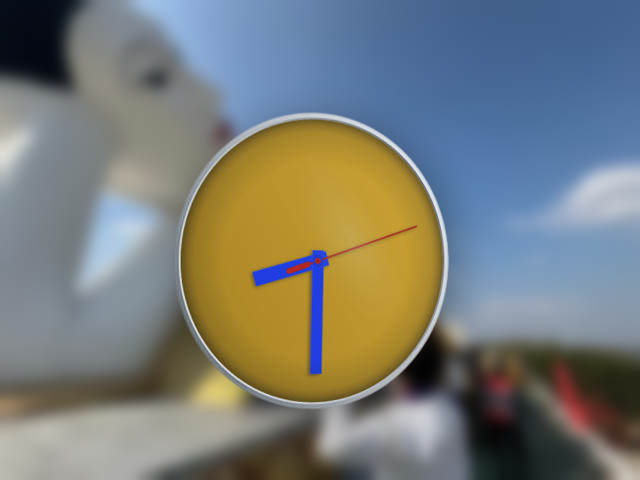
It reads 8:30:12
